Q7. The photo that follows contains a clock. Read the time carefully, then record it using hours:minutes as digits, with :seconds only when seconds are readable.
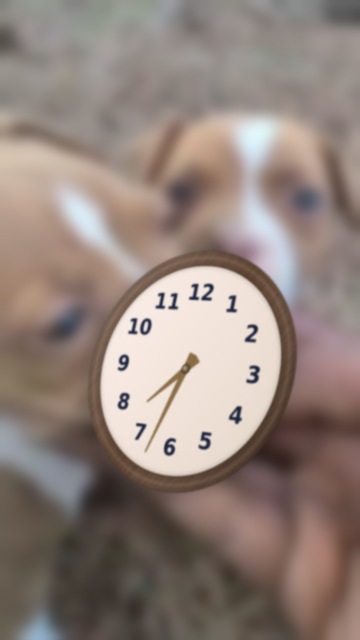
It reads 7:33
